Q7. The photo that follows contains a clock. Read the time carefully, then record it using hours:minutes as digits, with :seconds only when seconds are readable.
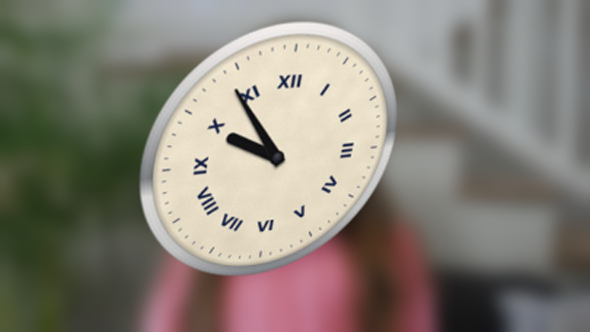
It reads 9:54
